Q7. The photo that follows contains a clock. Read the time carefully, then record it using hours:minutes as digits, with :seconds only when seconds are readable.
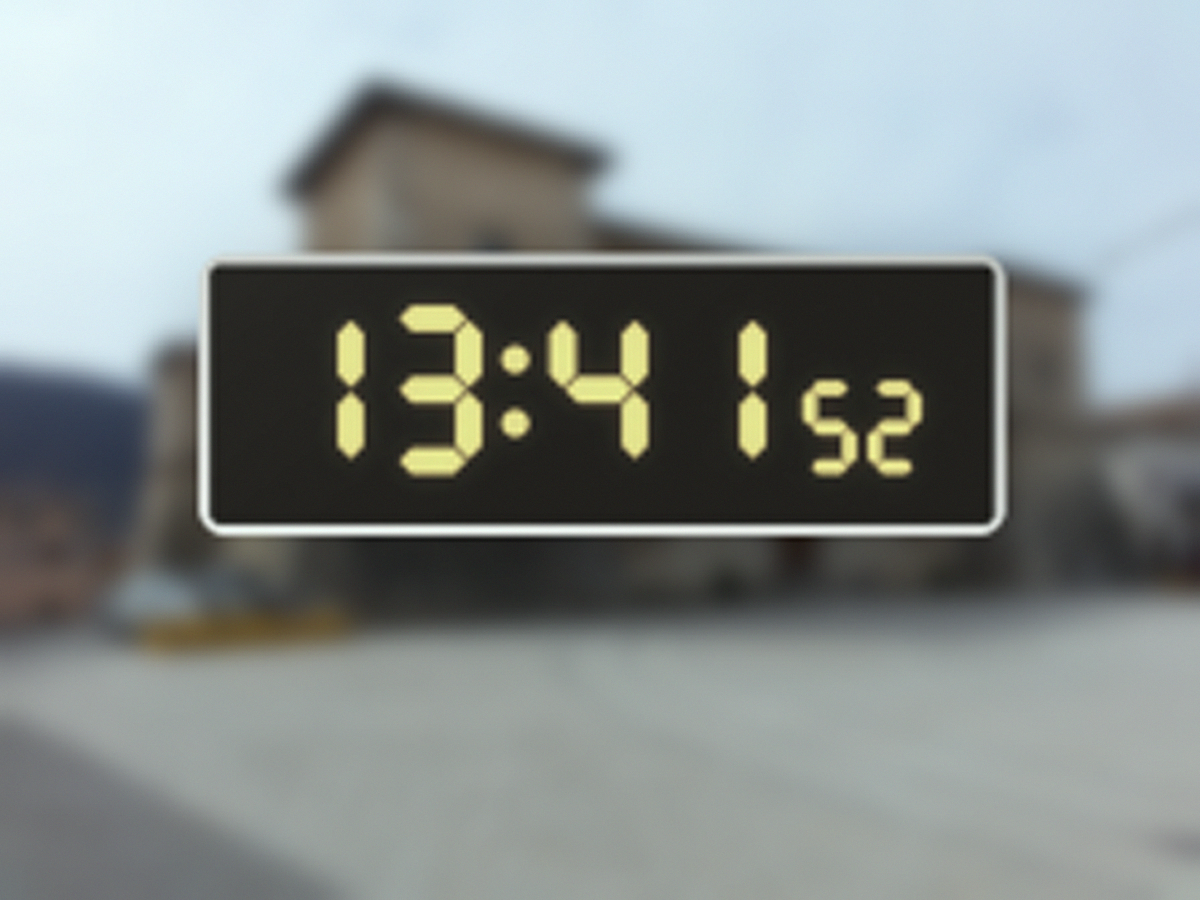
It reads 13:41:52
